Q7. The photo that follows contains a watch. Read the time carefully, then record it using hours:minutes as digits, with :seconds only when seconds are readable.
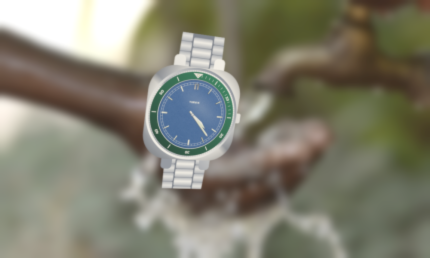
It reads 4:23
